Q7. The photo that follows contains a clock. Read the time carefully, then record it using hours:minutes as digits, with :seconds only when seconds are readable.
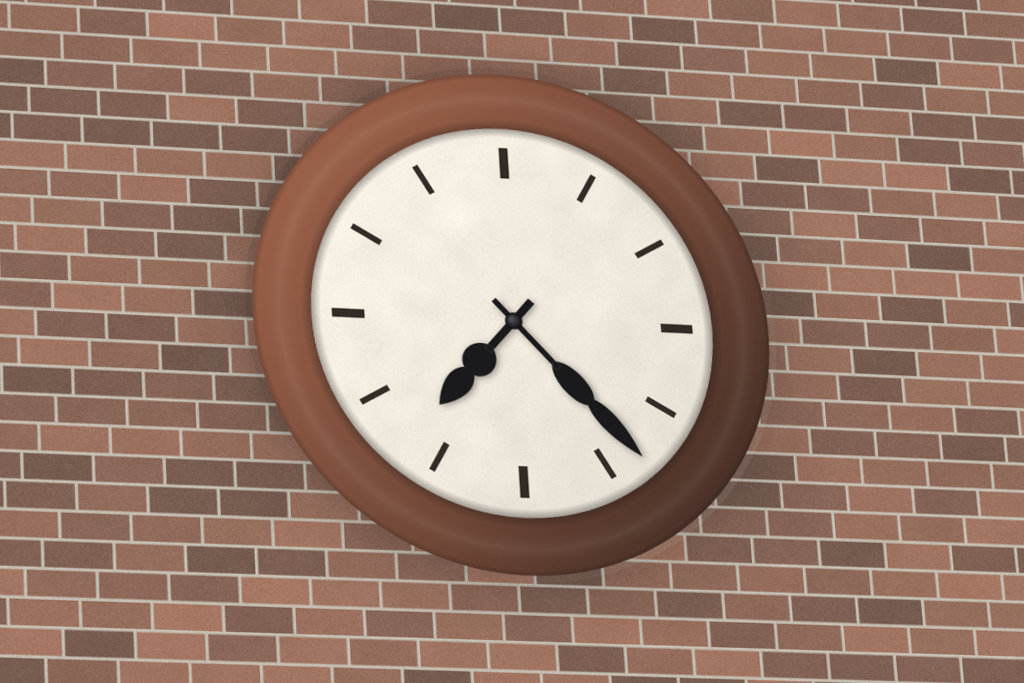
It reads 7:23
